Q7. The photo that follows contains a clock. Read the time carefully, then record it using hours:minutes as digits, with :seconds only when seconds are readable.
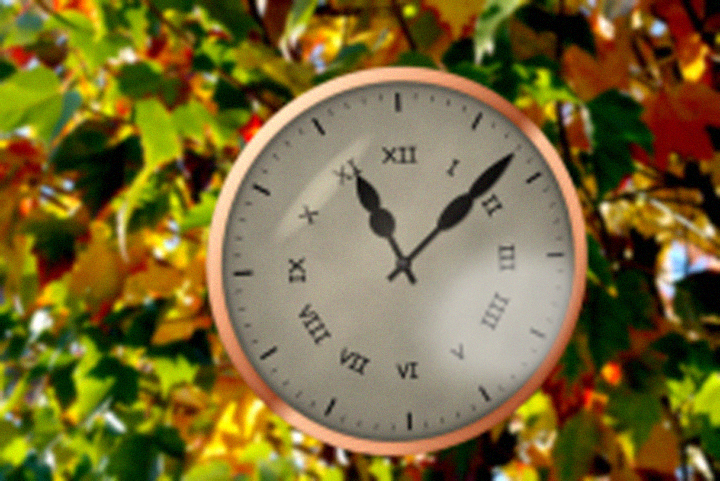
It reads 11:08
